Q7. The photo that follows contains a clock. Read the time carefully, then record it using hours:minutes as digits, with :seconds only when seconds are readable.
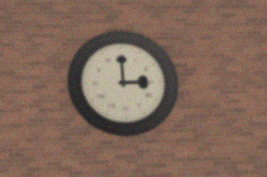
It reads 3:00
